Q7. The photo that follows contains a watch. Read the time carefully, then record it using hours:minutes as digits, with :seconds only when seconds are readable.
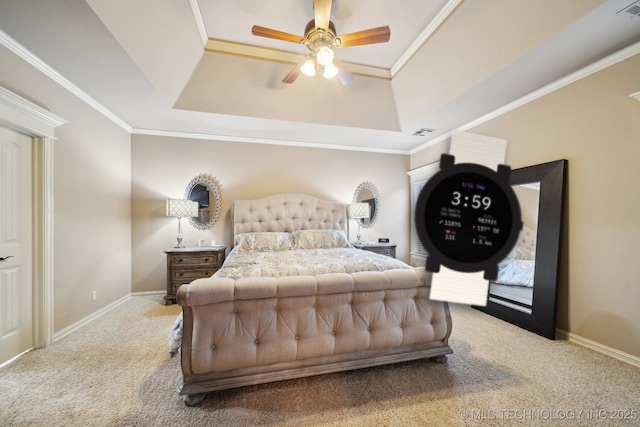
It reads 3:59
